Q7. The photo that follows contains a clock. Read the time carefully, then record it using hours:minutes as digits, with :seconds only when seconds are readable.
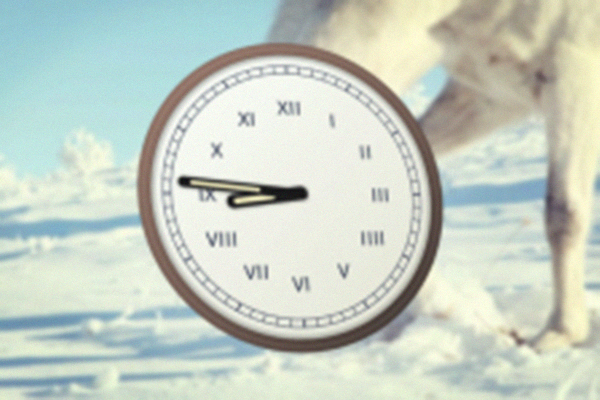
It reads 8:46
